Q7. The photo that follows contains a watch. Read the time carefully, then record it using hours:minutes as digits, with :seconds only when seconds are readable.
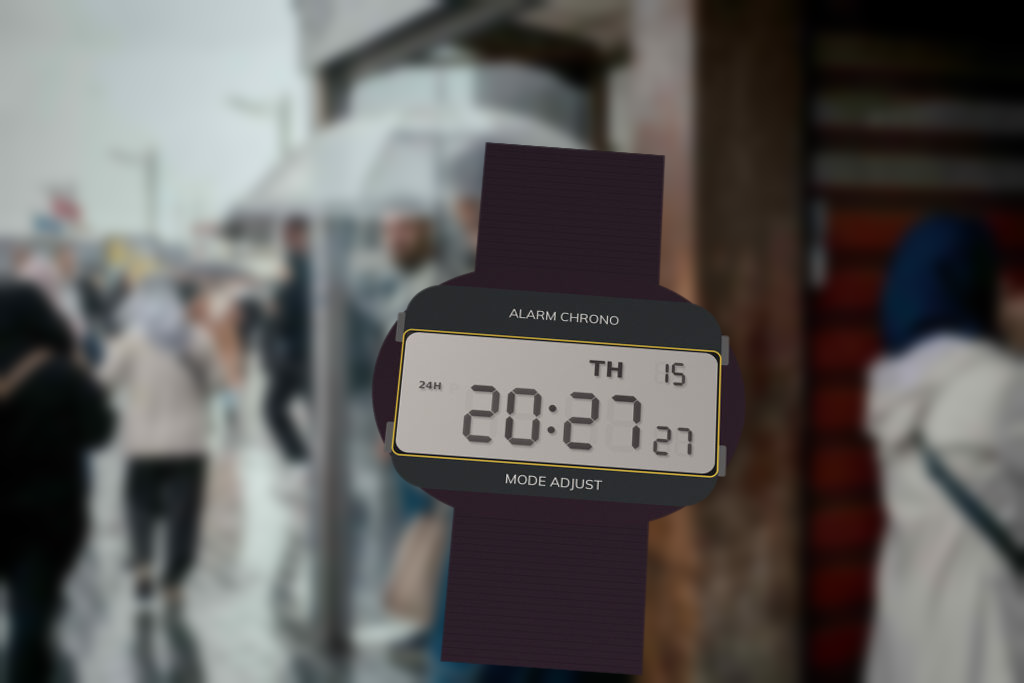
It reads 20:27:27
